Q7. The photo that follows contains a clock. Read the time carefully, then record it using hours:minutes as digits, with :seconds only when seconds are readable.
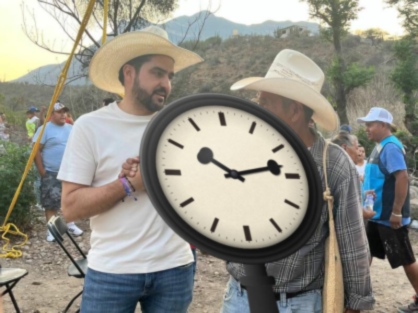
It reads 10:13
